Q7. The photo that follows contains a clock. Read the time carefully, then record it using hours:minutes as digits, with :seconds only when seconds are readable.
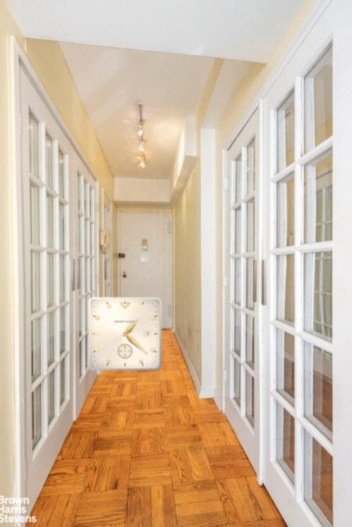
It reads 1:22
